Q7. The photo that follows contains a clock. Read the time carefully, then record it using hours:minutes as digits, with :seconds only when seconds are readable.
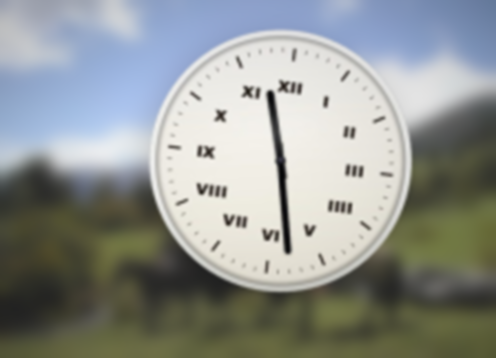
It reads 11:28
